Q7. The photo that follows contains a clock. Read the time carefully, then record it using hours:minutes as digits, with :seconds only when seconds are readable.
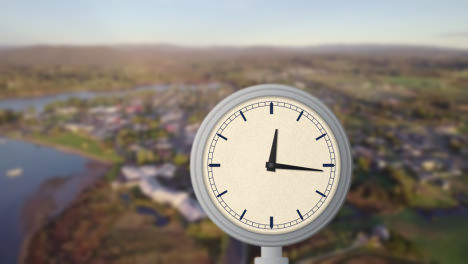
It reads 12:16
